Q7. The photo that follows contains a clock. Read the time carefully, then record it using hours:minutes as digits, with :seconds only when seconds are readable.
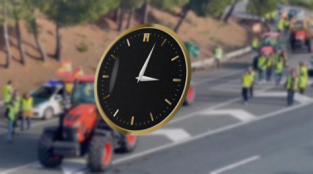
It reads 3:03
